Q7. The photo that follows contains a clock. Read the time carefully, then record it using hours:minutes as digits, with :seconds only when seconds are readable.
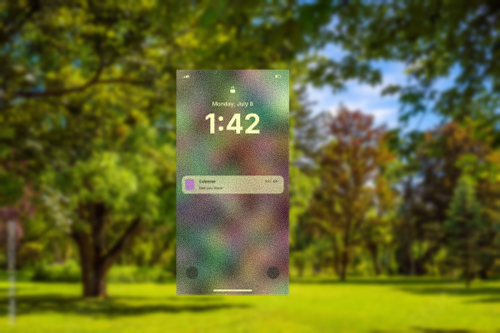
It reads 1:42
